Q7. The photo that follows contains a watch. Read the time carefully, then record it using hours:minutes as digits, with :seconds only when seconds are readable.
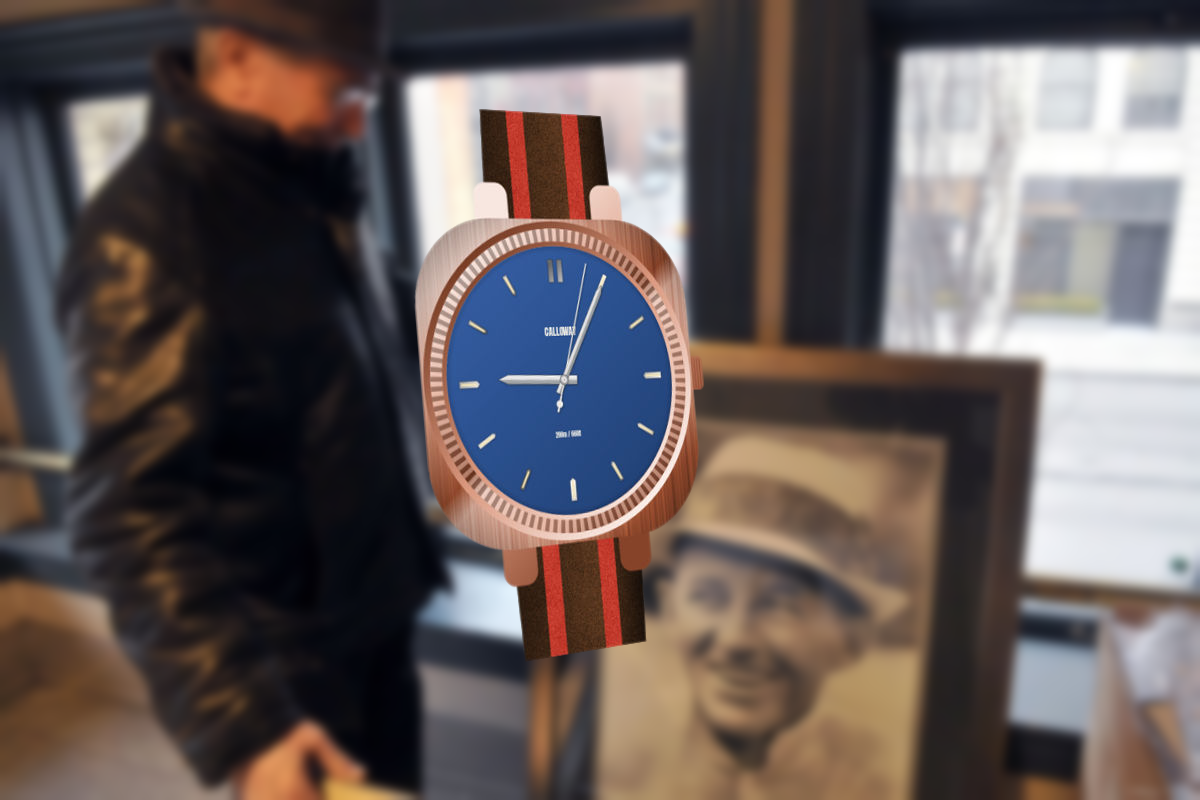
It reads 9:05:03
